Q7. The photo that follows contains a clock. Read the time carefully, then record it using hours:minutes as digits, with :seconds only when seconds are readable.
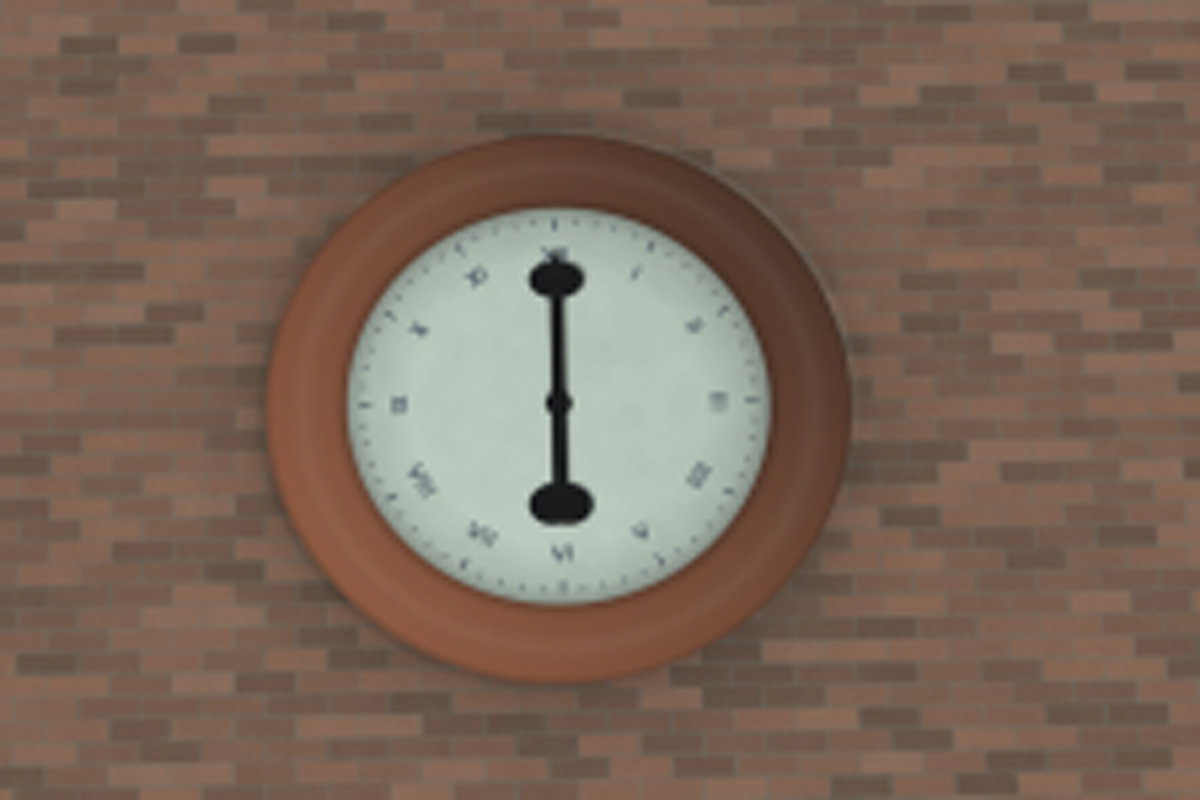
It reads 6:00
